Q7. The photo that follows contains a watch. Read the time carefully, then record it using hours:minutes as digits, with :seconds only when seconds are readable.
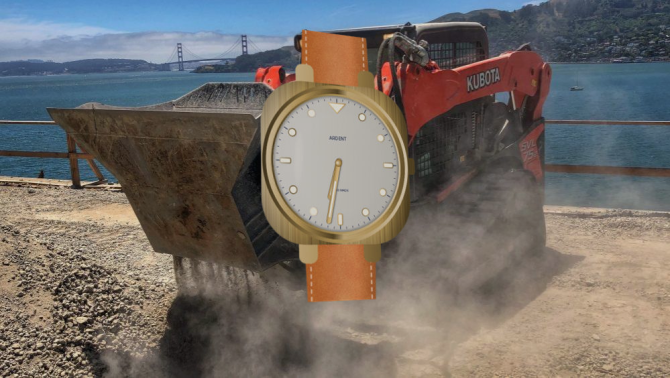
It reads 6:32
